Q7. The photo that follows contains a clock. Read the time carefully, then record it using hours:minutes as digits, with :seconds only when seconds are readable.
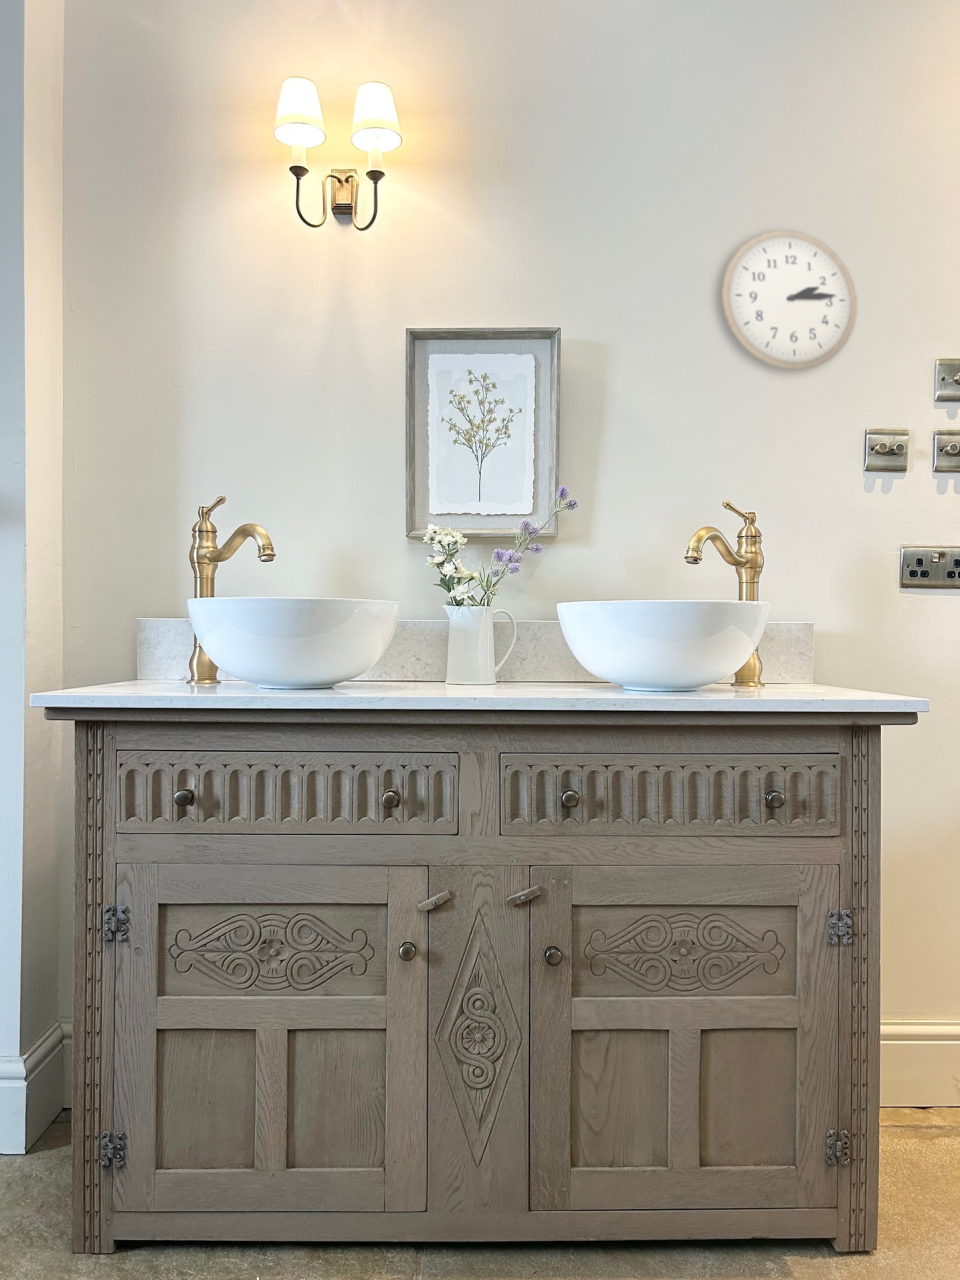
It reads 2:14
